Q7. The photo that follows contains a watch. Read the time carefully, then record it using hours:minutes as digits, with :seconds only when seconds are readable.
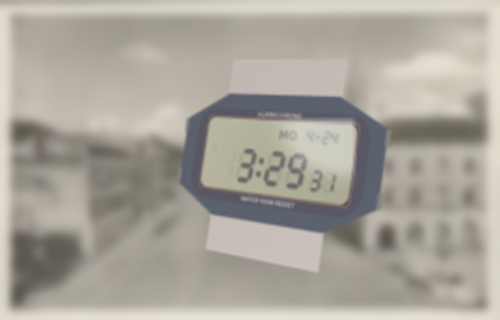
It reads 3:29:31
